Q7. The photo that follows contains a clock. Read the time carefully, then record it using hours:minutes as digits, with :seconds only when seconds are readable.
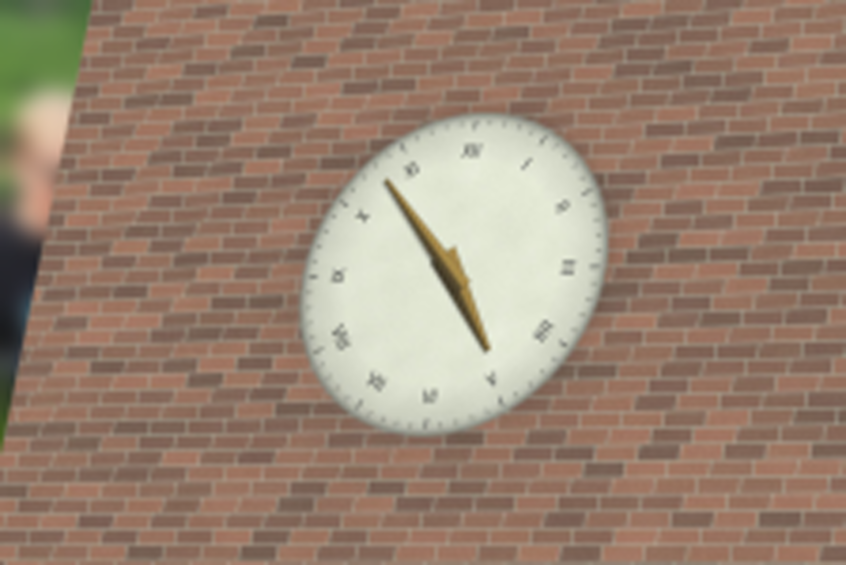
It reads 4:53
